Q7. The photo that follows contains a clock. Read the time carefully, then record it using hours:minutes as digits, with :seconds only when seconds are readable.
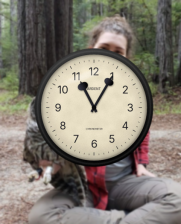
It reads 11:05
